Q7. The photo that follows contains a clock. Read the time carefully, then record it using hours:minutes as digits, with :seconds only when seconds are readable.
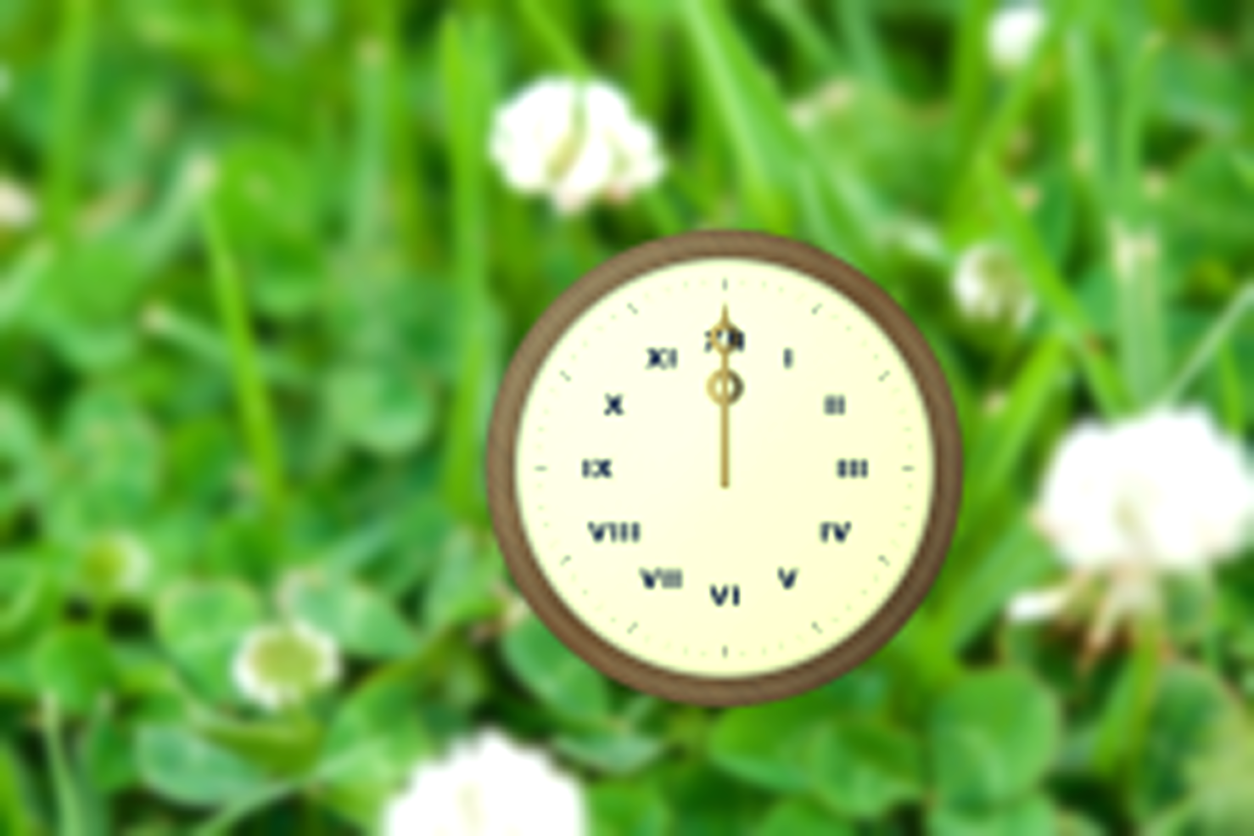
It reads 12:00
